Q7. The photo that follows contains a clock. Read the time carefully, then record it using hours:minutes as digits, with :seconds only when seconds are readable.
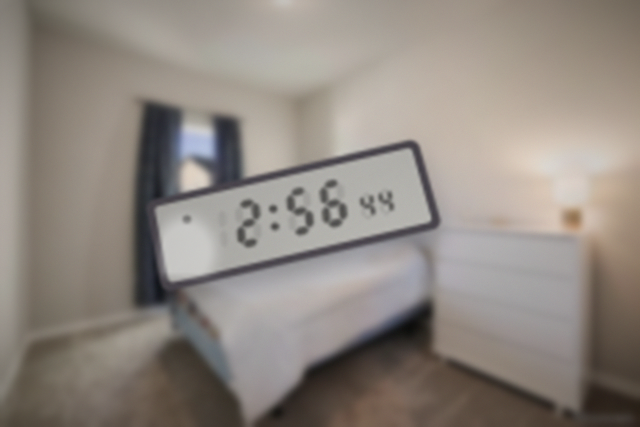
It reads 2:56:44
